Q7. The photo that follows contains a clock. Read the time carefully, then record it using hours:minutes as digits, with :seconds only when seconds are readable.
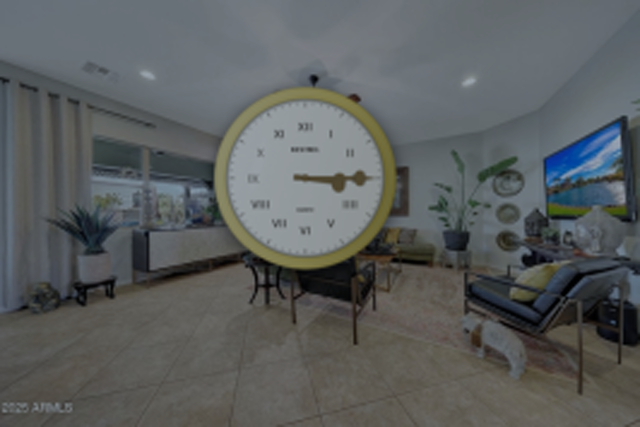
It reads 3:15
